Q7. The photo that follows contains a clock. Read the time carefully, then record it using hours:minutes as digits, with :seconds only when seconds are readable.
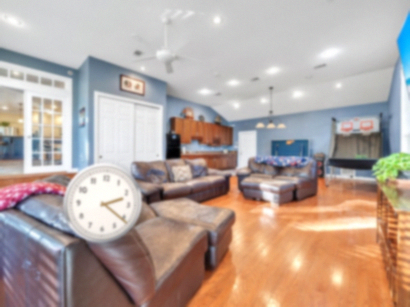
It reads 2:21
